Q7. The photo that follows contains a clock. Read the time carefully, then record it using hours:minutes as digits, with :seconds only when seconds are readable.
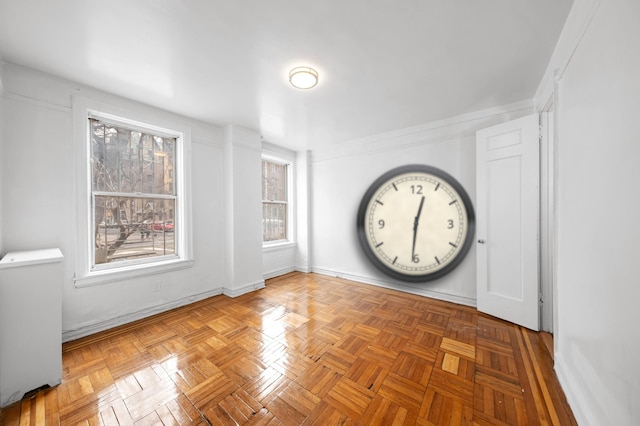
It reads 12:31
